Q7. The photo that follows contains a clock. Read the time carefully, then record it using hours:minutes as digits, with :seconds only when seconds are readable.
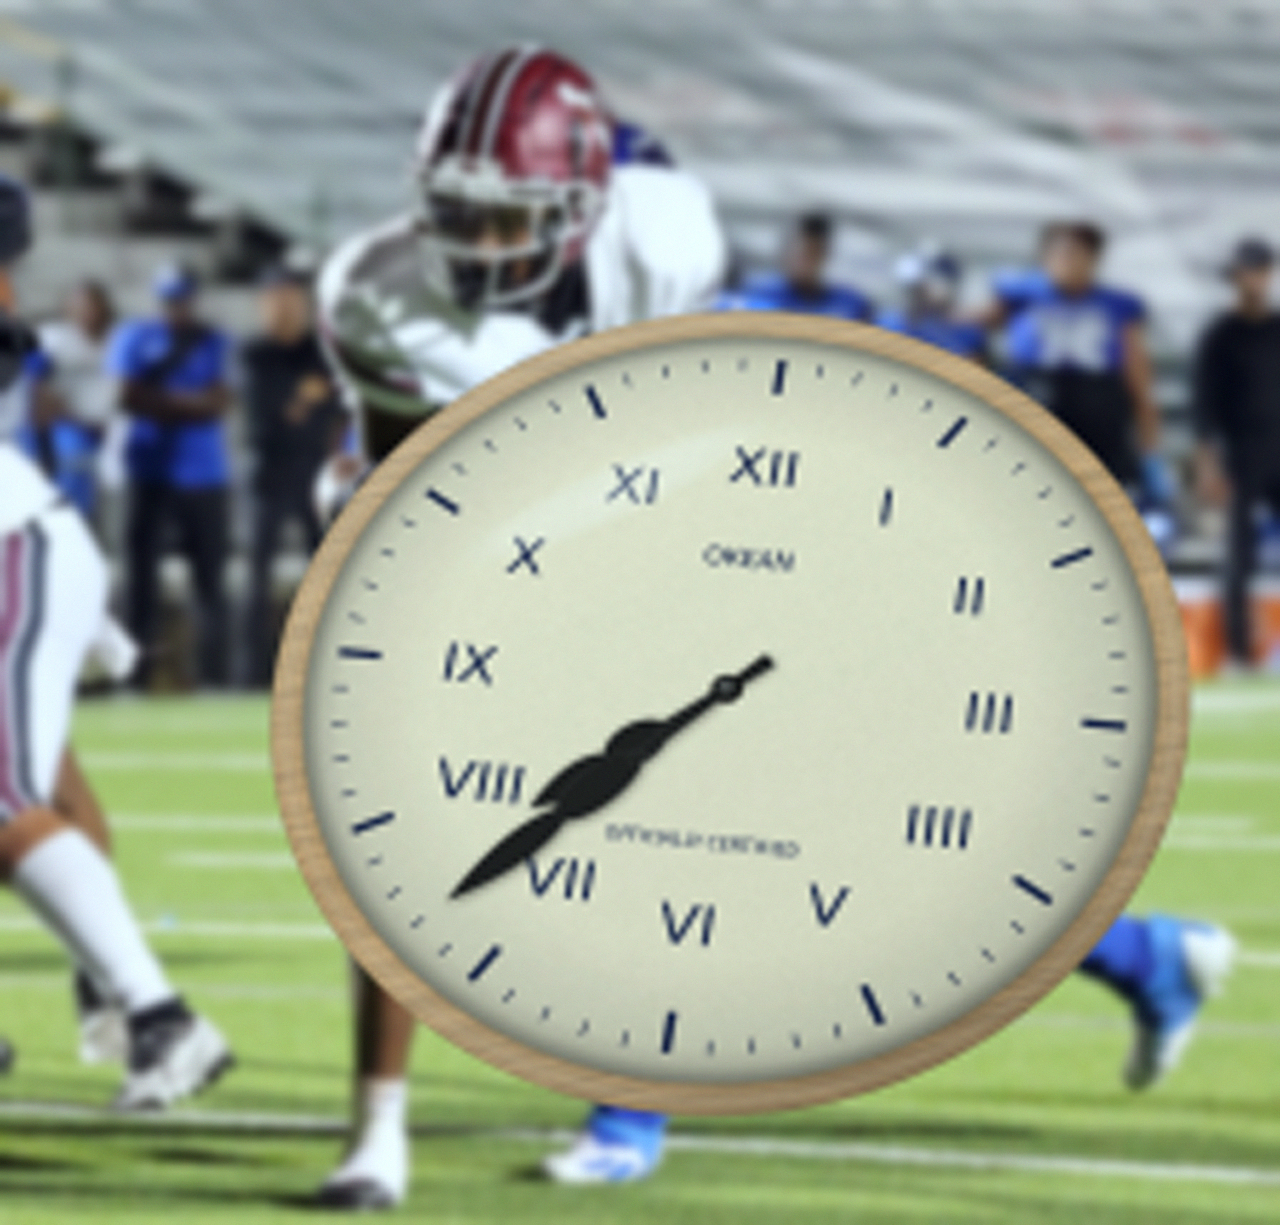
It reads 7:37
